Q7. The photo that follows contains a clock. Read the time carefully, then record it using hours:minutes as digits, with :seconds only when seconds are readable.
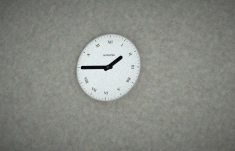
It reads 1:45
